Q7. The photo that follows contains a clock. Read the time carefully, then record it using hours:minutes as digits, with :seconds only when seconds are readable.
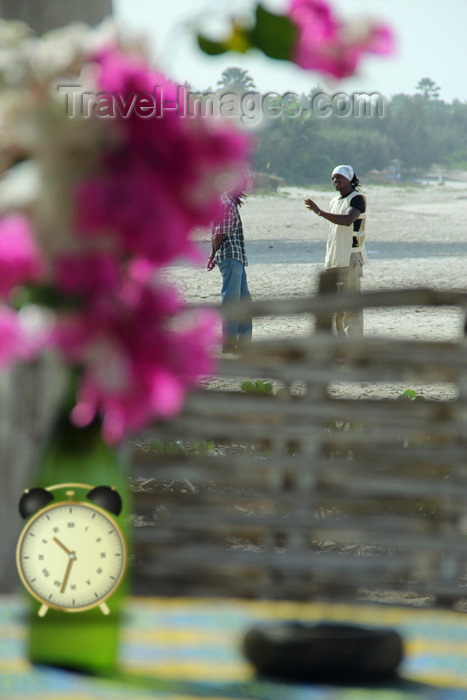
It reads 10:33
